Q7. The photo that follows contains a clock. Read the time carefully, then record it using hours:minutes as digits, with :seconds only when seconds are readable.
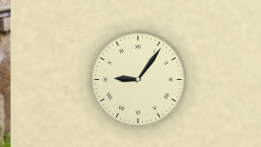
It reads 9:06
